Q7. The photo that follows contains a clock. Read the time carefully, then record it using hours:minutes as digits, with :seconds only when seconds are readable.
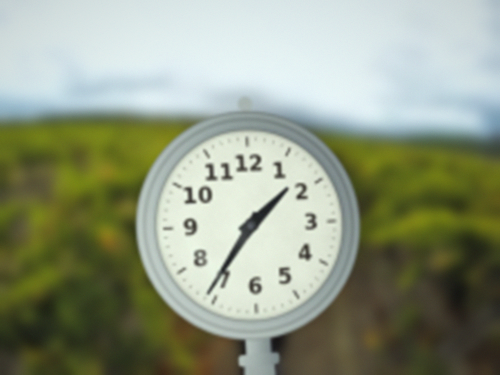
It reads 1:36
